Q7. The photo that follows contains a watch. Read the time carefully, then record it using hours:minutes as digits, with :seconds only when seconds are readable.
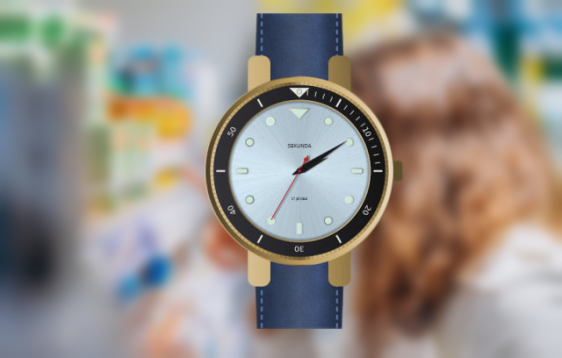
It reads 2:09:35
